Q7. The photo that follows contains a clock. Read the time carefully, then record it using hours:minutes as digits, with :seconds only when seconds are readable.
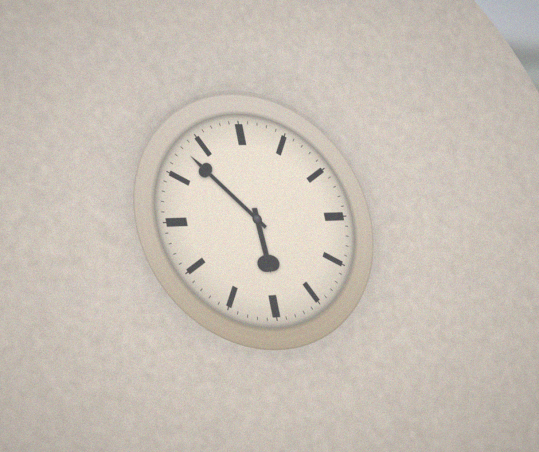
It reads 5:53
